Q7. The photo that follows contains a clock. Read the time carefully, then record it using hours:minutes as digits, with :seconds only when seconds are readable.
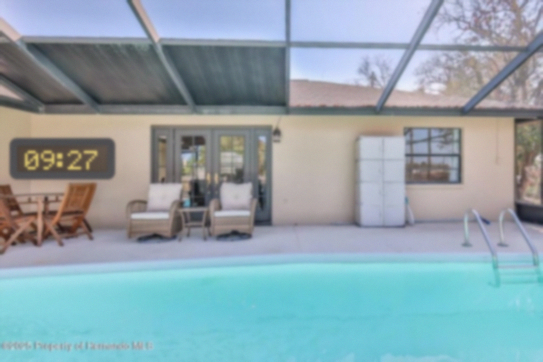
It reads 9:27
